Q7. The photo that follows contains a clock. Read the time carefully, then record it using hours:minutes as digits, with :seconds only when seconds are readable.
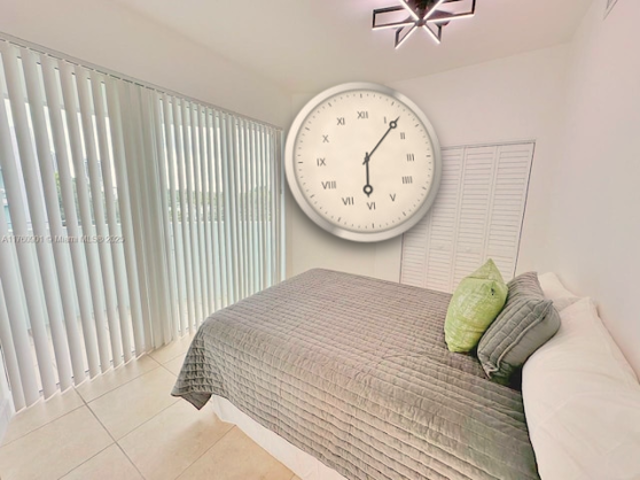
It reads 6:07
